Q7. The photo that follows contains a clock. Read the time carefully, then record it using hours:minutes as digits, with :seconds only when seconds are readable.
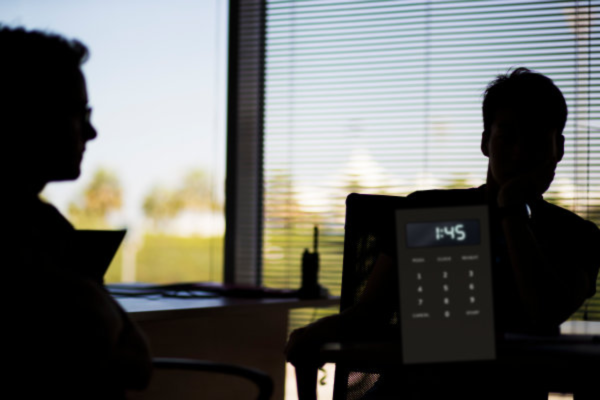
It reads 1:45
